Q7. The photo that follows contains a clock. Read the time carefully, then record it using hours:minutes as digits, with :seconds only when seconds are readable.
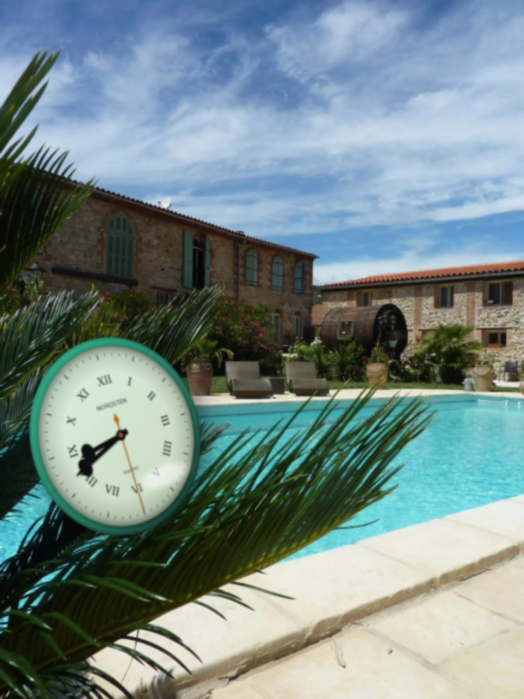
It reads 8:41:30
